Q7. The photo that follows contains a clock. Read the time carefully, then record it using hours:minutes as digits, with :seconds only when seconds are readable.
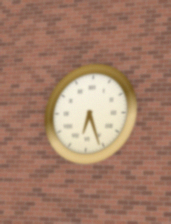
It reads 6:26
